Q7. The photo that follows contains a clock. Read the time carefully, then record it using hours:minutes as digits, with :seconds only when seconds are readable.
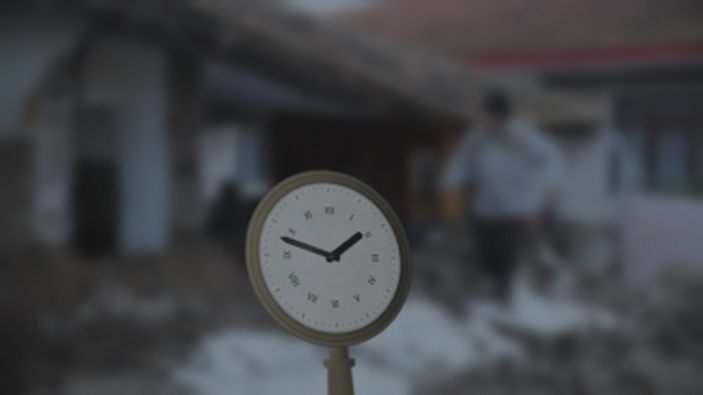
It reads 1:48
